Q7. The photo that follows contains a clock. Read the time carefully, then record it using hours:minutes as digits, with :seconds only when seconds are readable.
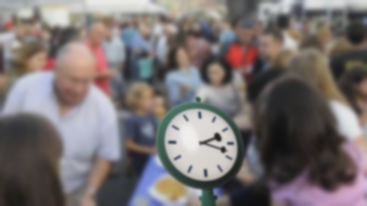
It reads 2:18
